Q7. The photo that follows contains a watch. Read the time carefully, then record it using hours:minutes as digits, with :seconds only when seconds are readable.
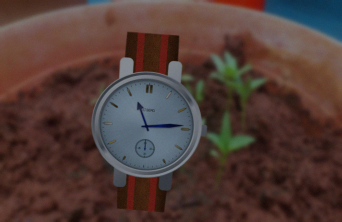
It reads 11:14
